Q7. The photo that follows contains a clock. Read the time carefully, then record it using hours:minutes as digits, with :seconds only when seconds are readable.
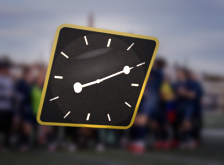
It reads 8:10
